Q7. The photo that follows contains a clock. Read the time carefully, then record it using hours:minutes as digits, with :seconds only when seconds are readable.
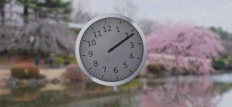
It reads 2:11
